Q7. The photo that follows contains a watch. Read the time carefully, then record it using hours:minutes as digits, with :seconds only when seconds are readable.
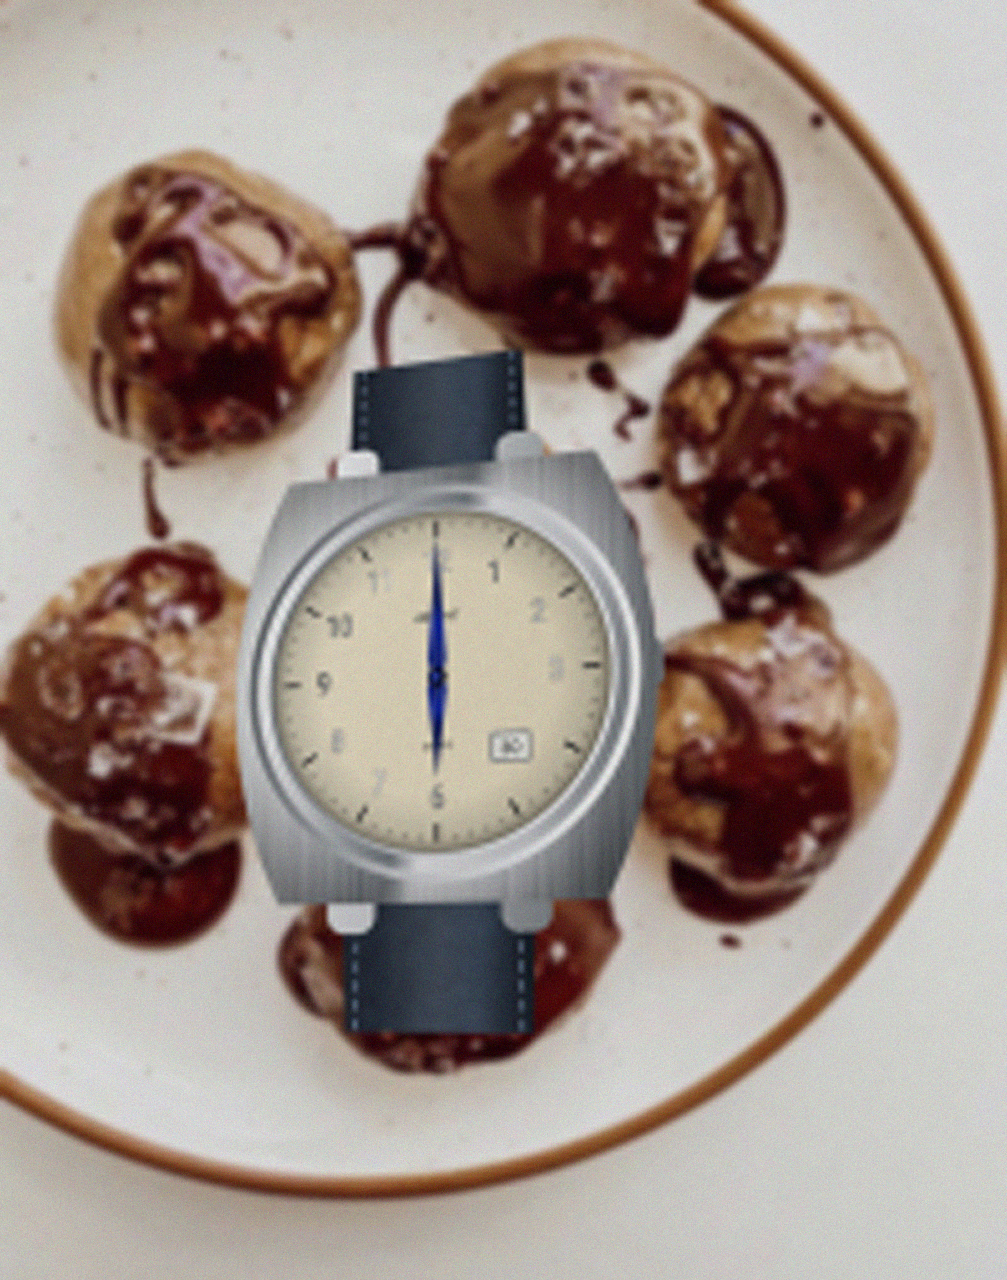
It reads 6:00
